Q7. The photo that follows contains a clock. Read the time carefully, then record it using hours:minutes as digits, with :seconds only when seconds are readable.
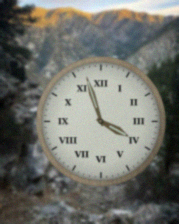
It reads 3:57
